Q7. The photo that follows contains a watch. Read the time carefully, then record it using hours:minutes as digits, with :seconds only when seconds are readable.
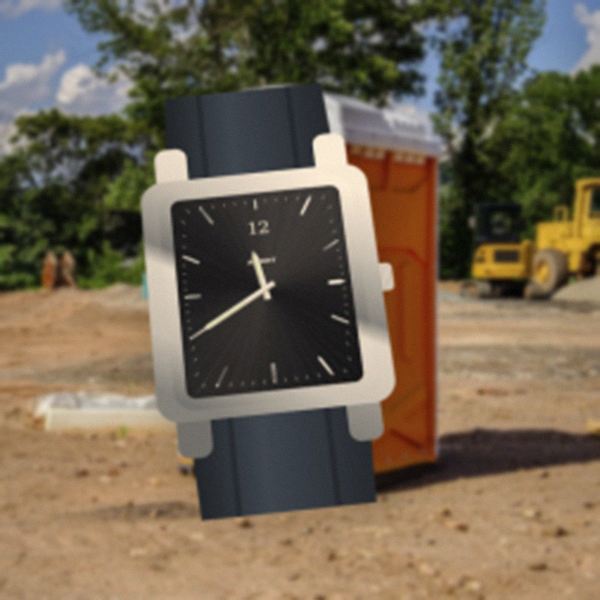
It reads 11:40
